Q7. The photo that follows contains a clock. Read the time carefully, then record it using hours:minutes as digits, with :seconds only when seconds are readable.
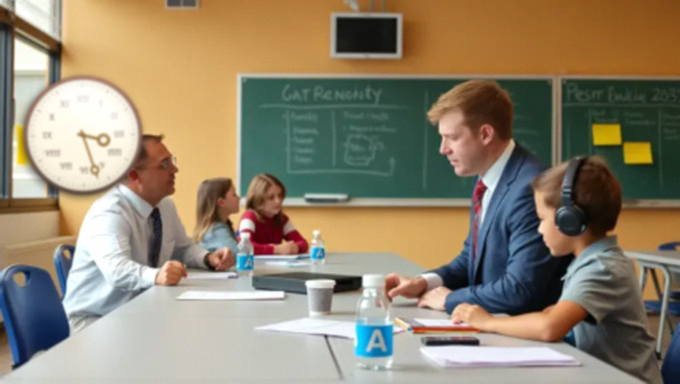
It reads 3:27
